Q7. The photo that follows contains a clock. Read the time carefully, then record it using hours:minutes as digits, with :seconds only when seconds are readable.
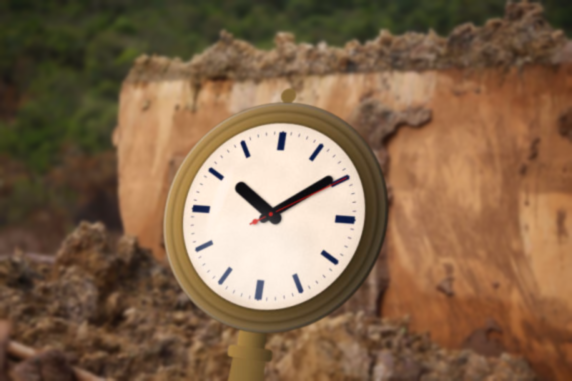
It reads 10:09:10
